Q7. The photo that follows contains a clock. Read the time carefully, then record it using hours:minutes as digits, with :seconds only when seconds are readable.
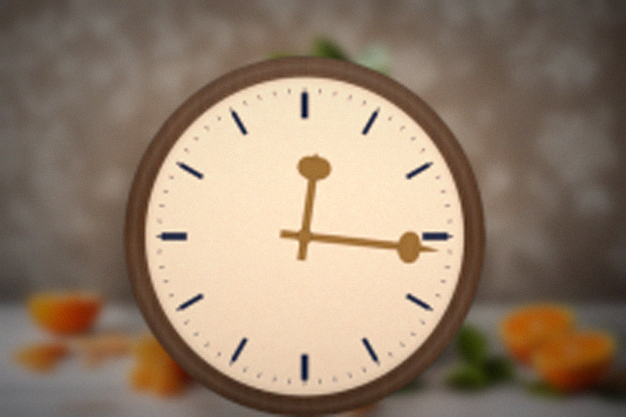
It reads 12:16
